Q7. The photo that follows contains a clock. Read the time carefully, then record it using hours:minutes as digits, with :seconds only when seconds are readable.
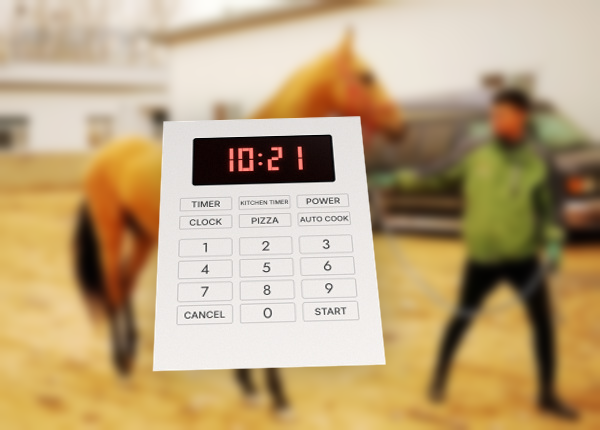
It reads 10:21
